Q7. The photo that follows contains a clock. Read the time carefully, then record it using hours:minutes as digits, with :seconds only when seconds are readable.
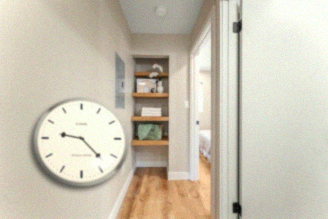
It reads 9:23
